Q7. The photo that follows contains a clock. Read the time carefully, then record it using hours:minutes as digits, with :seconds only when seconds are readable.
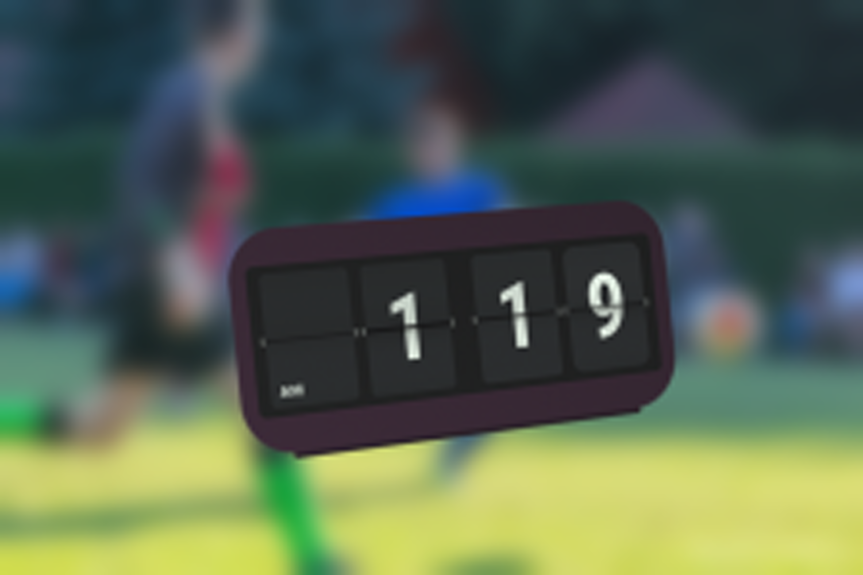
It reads 1:19
